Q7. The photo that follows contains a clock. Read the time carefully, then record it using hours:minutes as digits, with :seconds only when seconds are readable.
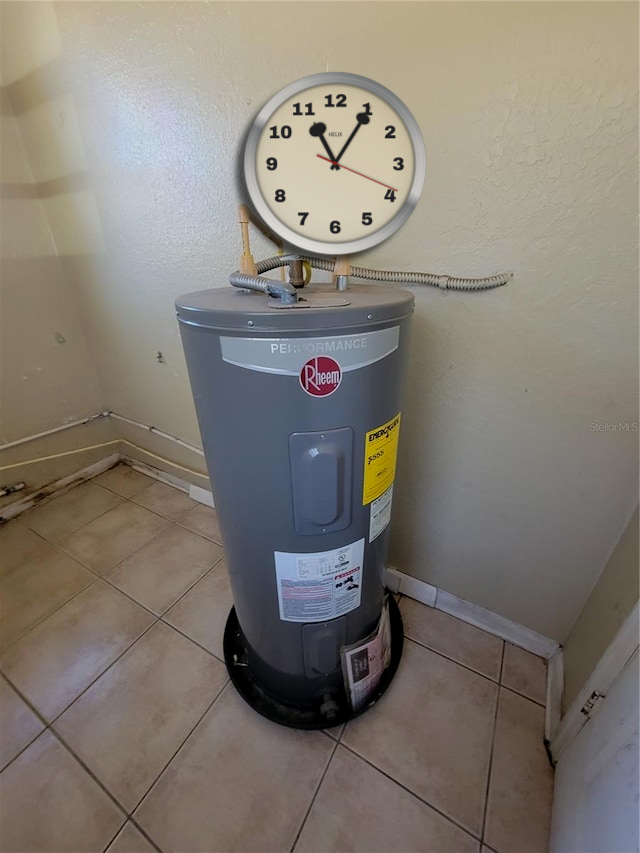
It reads 11:05:19
